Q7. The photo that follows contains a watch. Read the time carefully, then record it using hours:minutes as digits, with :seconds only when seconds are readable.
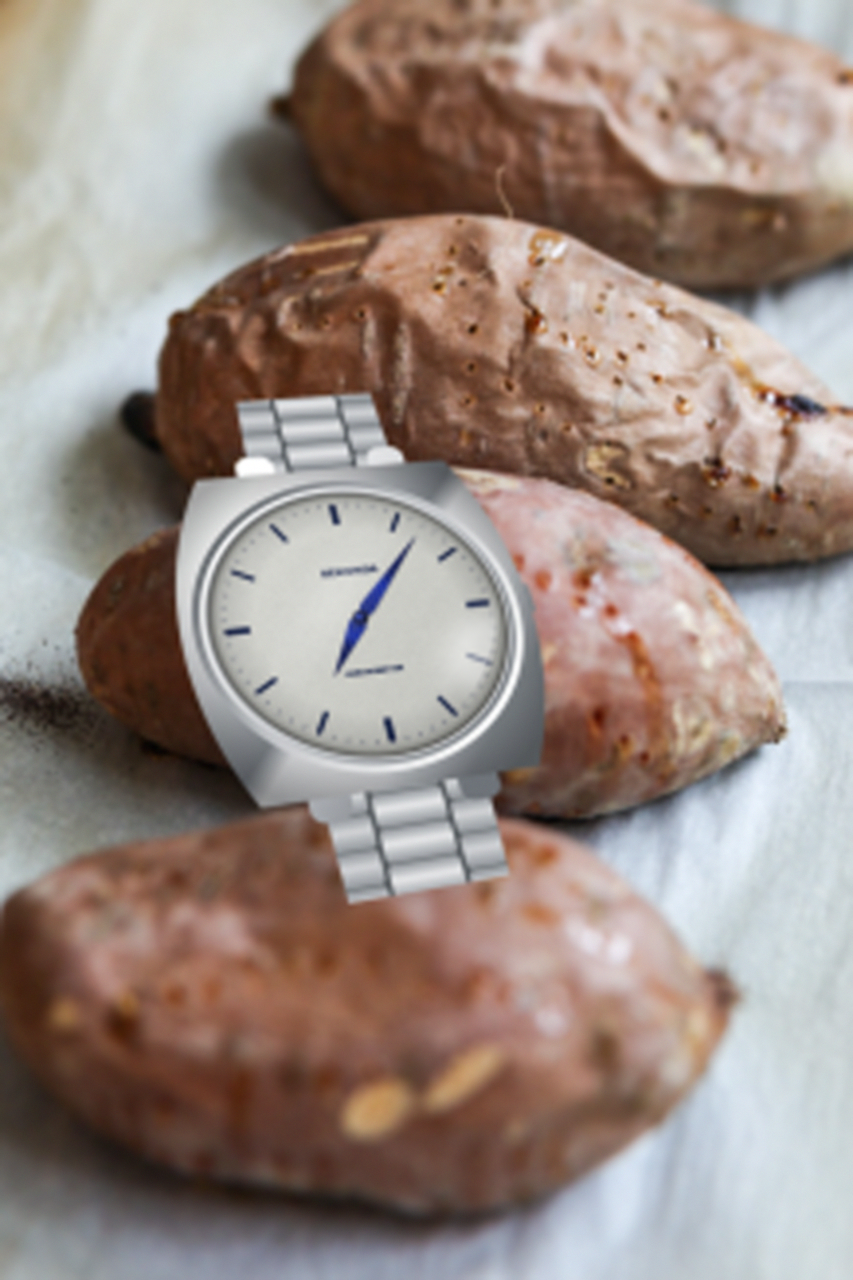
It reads 7:07
